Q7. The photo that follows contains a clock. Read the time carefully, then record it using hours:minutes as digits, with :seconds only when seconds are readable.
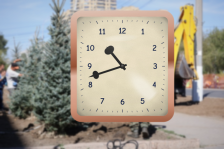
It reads 10:42
